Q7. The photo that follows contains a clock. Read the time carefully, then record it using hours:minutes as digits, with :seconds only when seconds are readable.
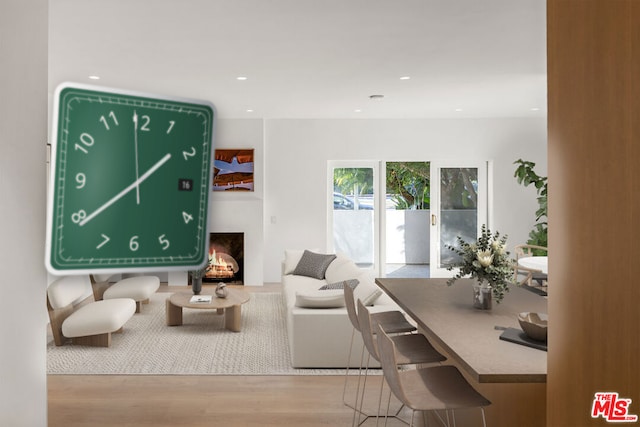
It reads 1:38:59
